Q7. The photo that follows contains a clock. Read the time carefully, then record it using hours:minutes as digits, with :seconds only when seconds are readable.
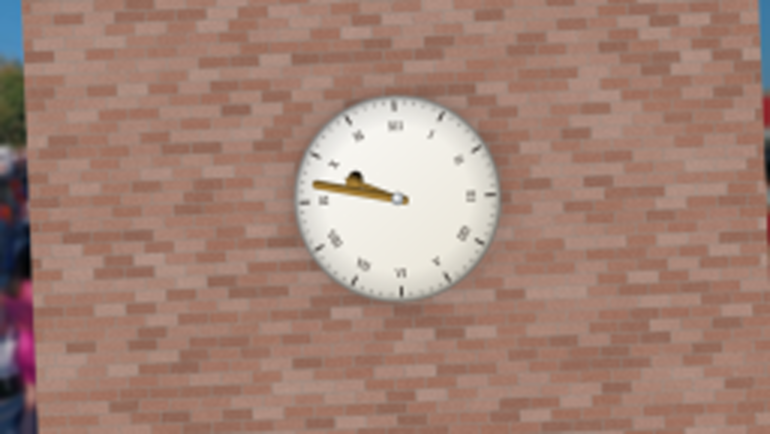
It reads 9:47
